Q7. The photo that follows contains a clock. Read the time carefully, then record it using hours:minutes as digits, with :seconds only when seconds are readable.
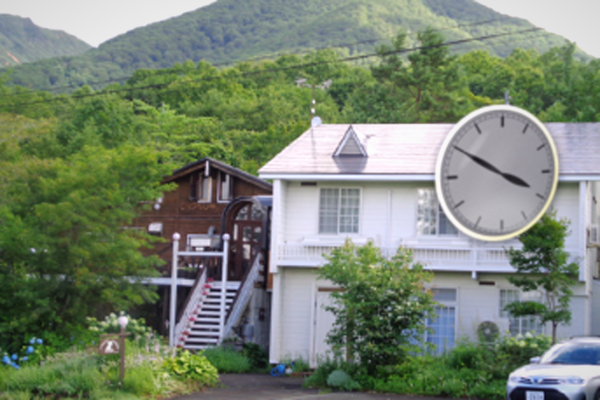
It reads 3:50
